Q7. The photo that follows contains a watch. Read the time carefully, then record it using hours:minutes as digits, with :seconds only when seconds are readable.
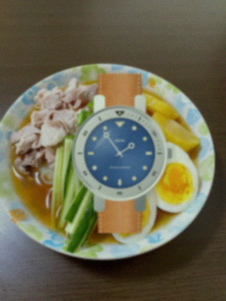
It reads 1:54
